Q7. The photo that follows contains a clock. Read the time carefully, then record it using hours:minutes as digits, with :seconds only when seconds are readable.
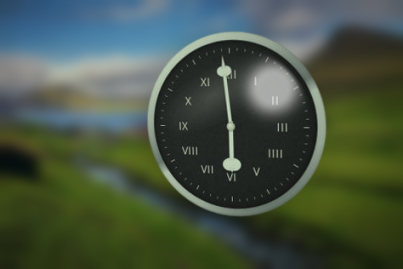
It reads 5:59
